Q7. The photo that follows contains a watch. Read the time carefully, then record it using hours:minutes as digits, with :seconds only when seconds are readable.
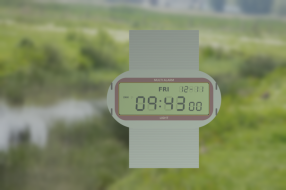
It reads 9:43:00
